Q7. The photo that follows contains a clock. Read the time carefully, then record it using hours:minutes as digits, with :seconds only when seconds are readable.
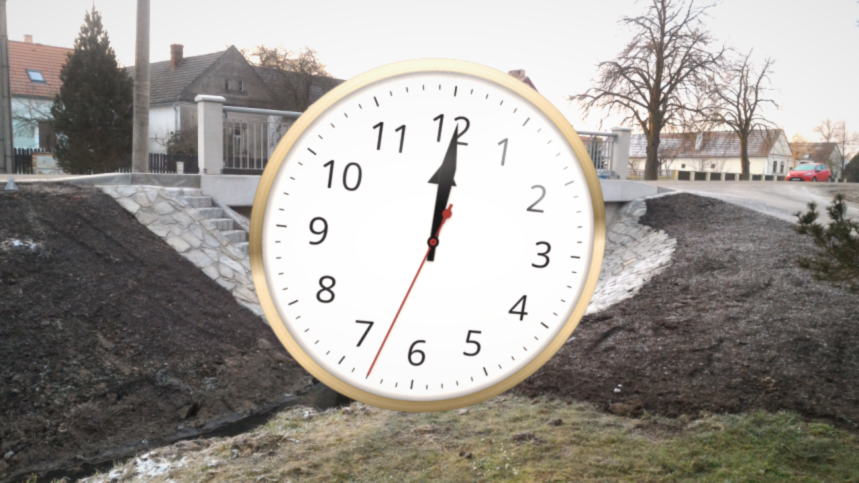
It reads 12:00:33
